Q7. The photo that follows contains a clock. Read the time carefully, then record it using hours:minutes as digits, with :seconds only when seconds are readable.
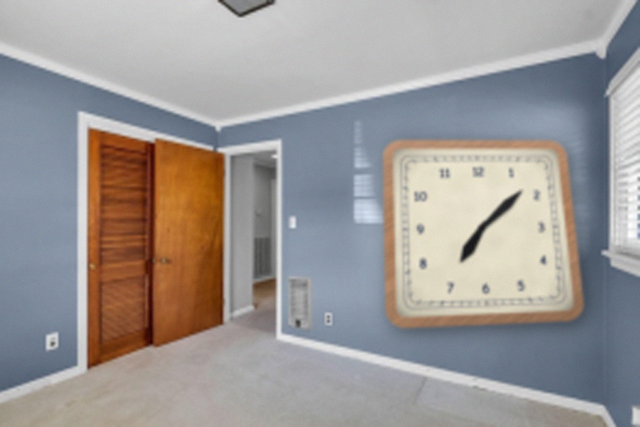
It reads 7:08
